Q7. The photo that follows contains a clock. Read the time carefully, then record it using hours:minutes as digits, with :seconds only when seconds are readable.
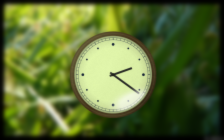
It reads 2:21
